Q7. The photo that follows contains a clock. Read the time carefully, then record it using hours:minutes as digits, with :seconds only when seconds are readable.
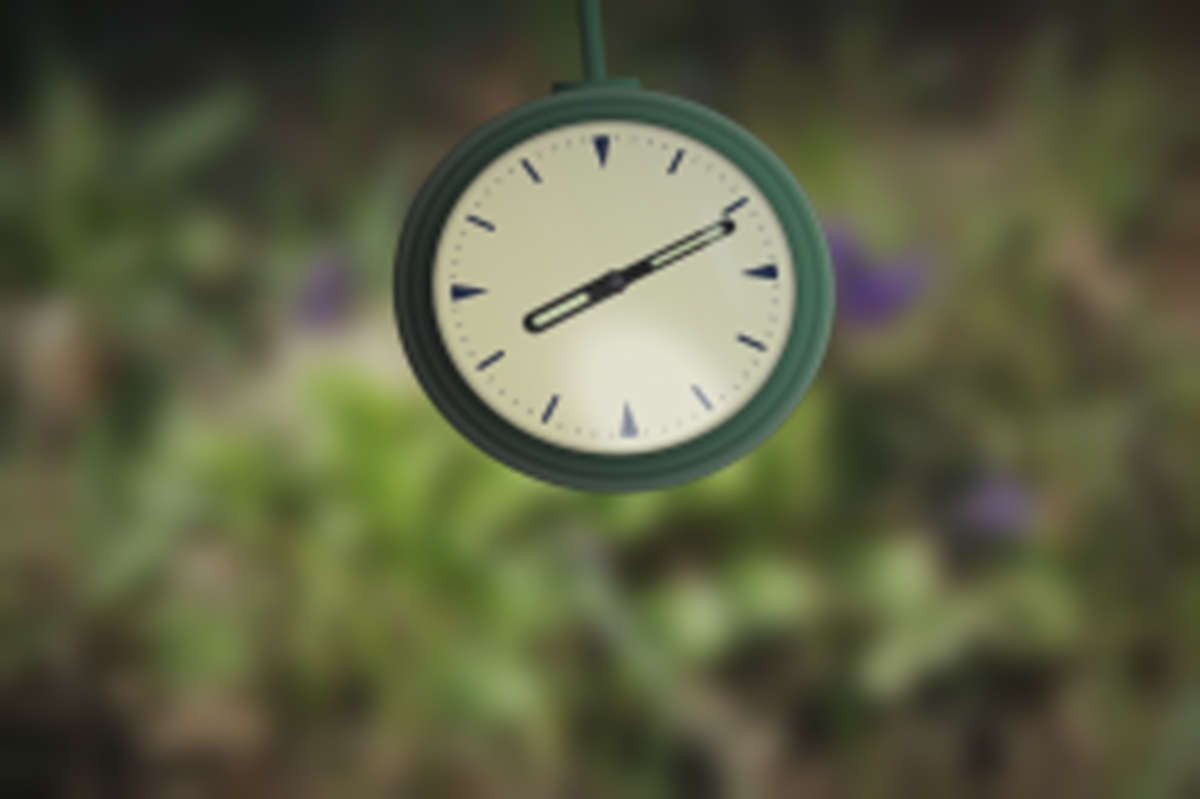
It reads 8:11
